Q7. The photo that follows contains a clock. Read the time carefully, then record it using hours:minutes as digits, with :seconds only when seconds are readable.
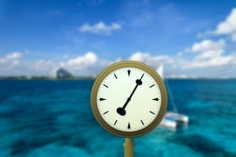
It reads 7:05
